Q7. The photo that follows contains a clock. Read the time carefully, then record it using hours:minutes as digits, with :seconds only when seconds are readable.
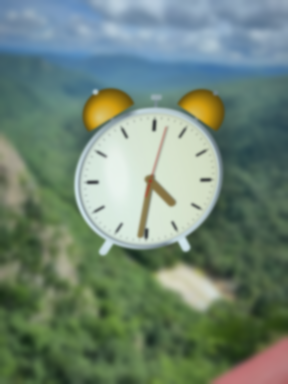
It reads 4:31:02
